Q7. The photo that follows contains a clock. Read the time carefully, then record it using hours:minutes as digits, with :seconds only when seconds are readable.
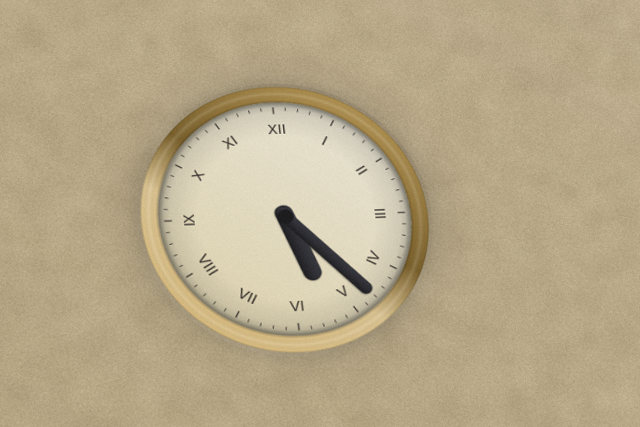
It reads 5:23
